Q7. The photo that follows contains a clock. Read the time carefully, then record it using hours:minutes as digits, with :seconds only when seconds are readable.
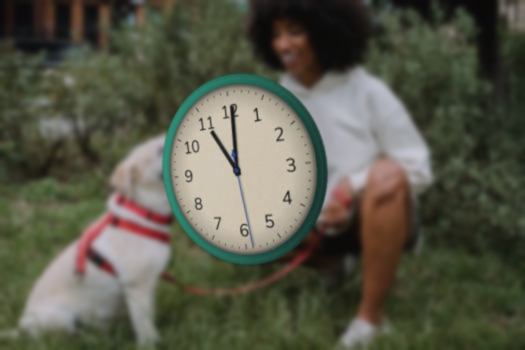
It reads 11:00:29
